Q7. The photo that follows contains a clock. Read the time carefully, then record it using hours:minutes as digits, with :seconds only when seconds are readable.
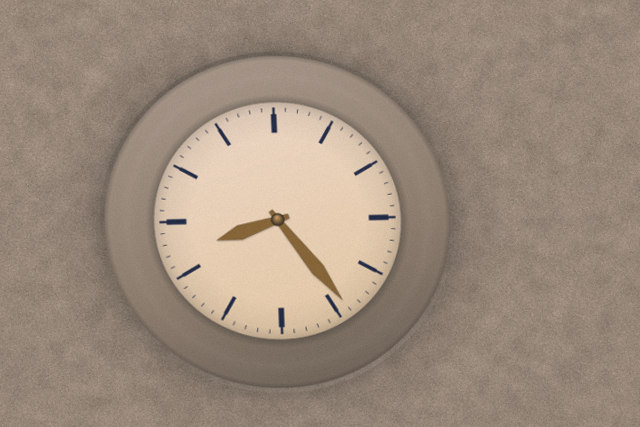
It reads 8:24
